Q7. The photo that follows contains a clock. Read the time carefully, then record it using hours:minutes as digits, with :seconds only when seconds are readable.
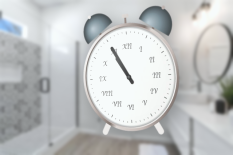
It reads 10:55
